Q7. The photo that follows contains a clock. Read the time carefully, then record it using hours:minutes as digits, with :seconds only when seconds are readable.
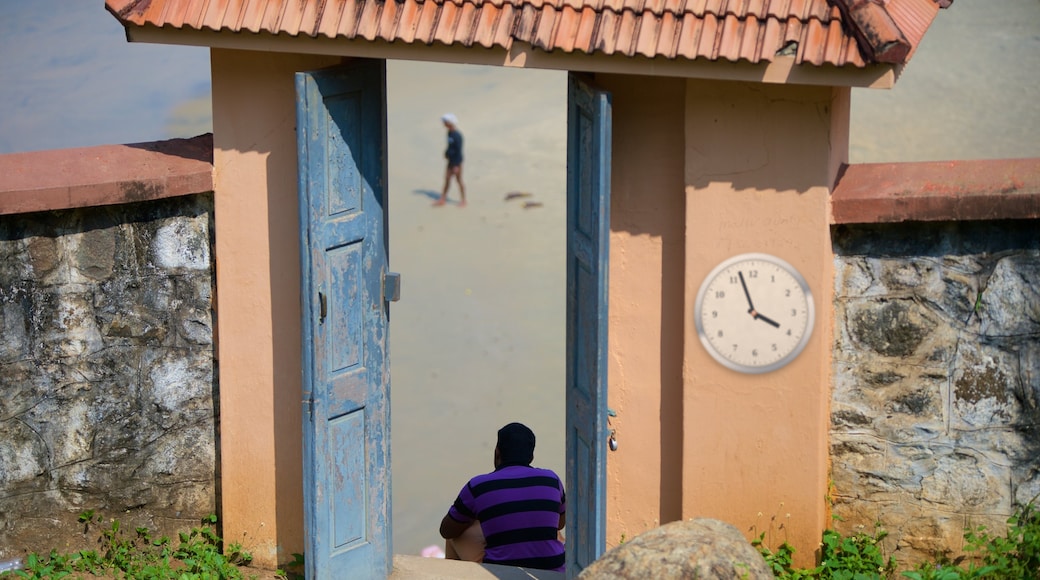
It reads 3:57
